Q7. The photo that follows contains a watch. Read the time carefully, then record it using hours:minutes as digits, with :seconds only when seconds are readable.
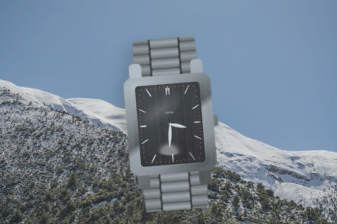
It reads 3:31
